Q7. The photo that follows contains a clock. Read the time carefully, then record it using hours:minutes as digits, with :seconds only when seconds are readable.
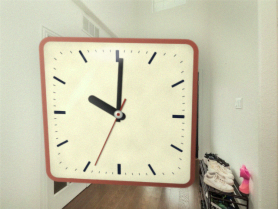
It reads 10:00:34
